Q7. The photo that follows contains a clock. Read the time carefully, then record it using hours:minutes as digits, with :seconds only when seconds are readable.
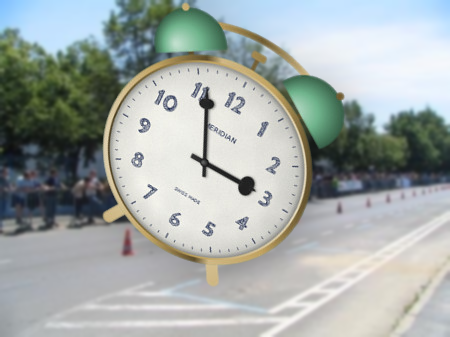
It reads 2:56
